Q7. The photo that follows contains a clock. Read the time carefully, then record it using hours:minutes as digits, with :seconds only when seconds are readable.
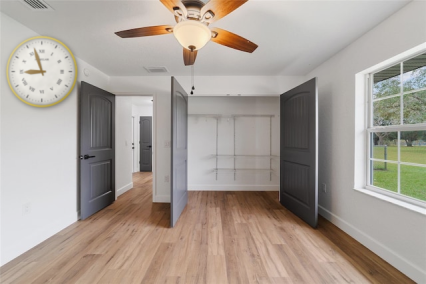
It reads 8:57
